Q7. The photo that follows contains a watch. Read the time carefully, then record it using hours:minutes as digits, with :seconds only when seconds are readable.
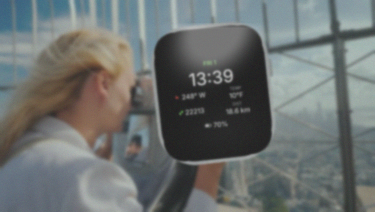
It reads 13:39
